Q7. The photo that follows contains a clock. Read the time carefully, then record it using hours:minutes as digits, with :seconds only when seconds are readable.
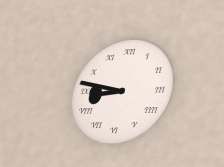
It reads 8:47
